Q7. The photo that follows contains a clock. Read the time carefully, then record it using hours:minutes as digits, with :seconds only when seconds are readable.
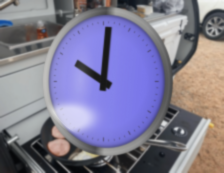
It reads 10:01
